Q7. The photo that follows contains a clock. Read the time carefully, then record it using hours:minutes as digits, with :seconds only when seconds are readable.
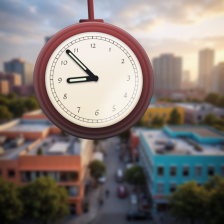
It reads 8:53
